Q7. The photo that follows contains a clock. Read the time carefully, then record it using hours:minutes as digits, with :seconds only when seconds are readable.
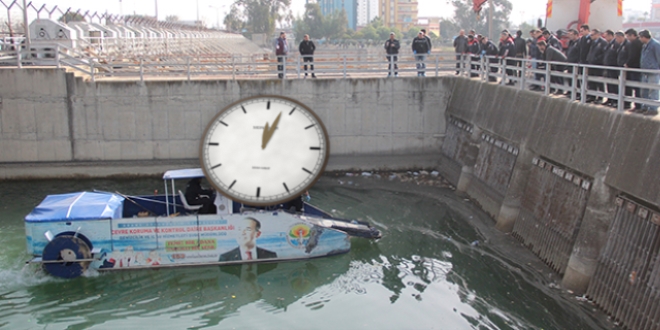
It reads 12:03
